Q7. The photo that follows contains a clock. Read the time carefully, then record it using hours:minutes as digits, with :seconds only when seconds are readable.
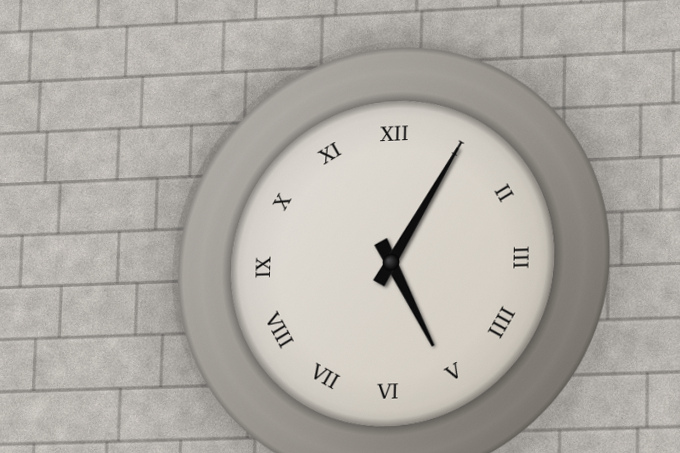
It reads 5:05
